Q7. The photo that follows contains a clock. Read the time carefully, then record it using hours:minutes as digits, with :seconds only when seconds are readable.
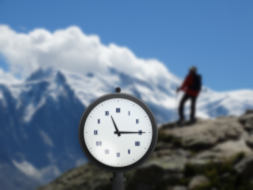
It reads 11:15
